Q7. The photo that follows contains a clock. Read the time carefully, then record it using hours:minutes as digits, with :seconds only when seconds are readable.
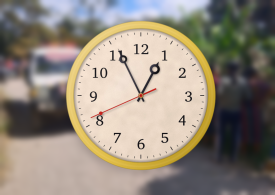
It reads 12:55:41
